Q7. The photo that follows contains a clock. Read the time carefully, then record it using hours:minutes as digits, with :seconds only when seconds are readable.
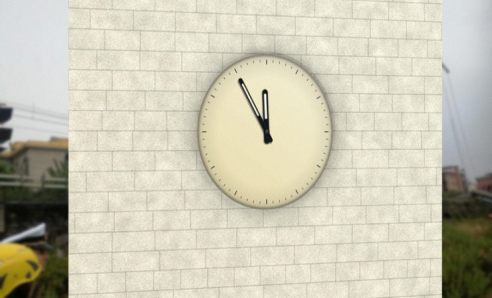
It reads 11:55
